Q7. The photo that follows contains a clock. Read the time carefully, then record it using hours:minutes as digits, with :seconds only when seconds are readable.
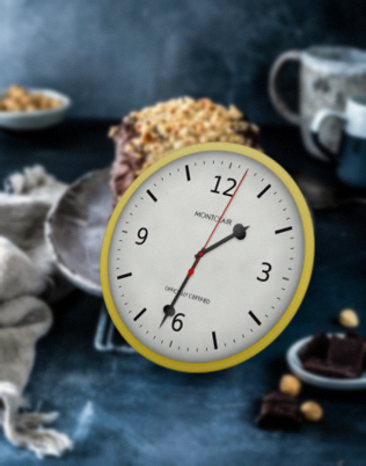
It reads 1:32:02
